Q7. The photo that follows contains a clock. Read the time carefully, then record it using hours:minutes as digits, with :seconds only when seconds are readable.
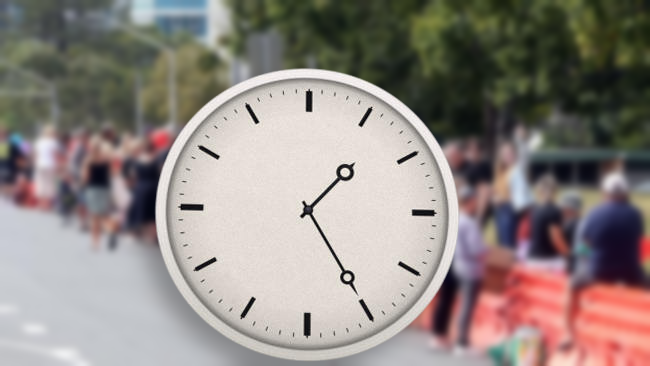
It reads 1:25
